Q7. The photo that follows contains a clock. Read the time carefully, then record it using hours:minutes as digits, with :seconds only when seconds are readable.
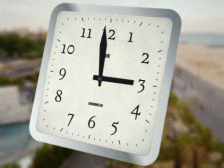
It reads 2:59
